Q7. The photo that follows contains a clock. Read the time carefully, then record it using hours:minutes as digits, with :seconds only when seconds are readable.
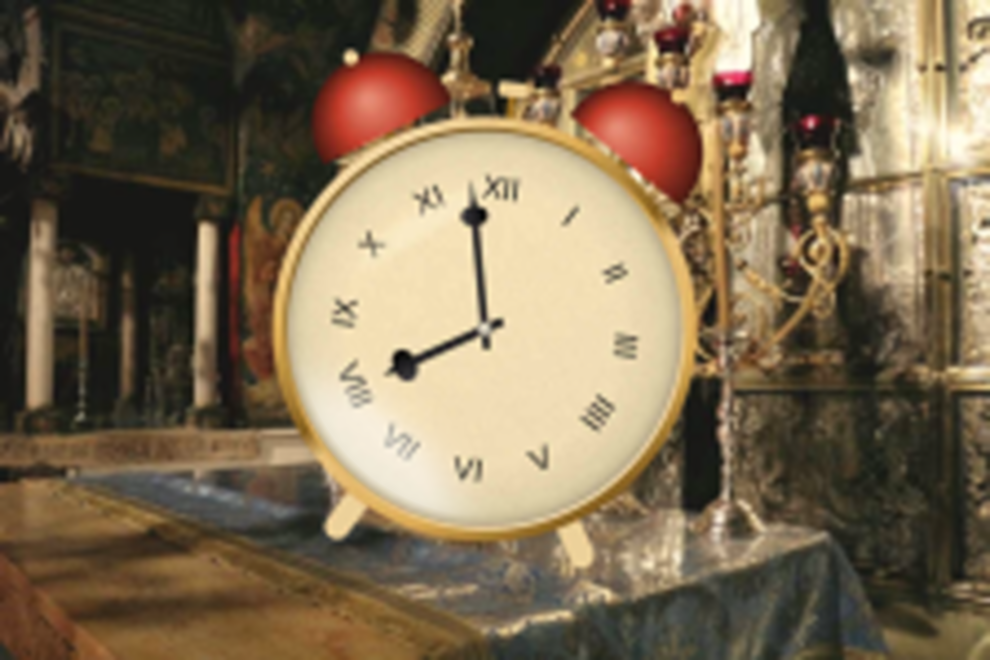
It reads 7:58
